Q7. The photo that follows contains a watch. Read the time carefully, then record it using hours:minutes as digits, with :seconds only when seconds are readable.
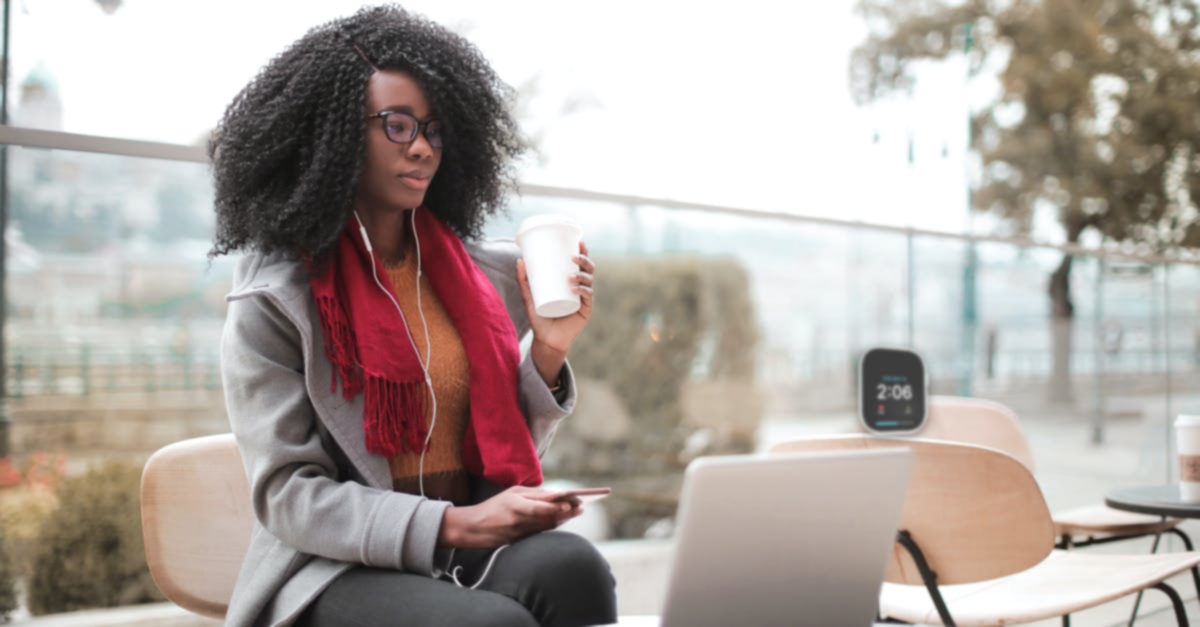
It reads 2:06
